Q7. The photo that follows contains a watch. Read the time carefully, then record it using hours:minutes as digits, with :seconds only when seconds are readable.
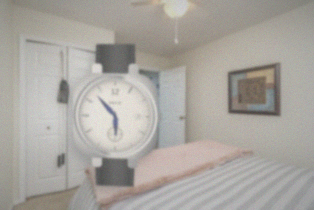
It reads 5:53
